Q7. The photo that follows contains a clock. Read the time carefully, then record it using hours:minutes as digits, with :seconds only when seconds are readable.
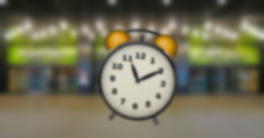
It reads 11:10
